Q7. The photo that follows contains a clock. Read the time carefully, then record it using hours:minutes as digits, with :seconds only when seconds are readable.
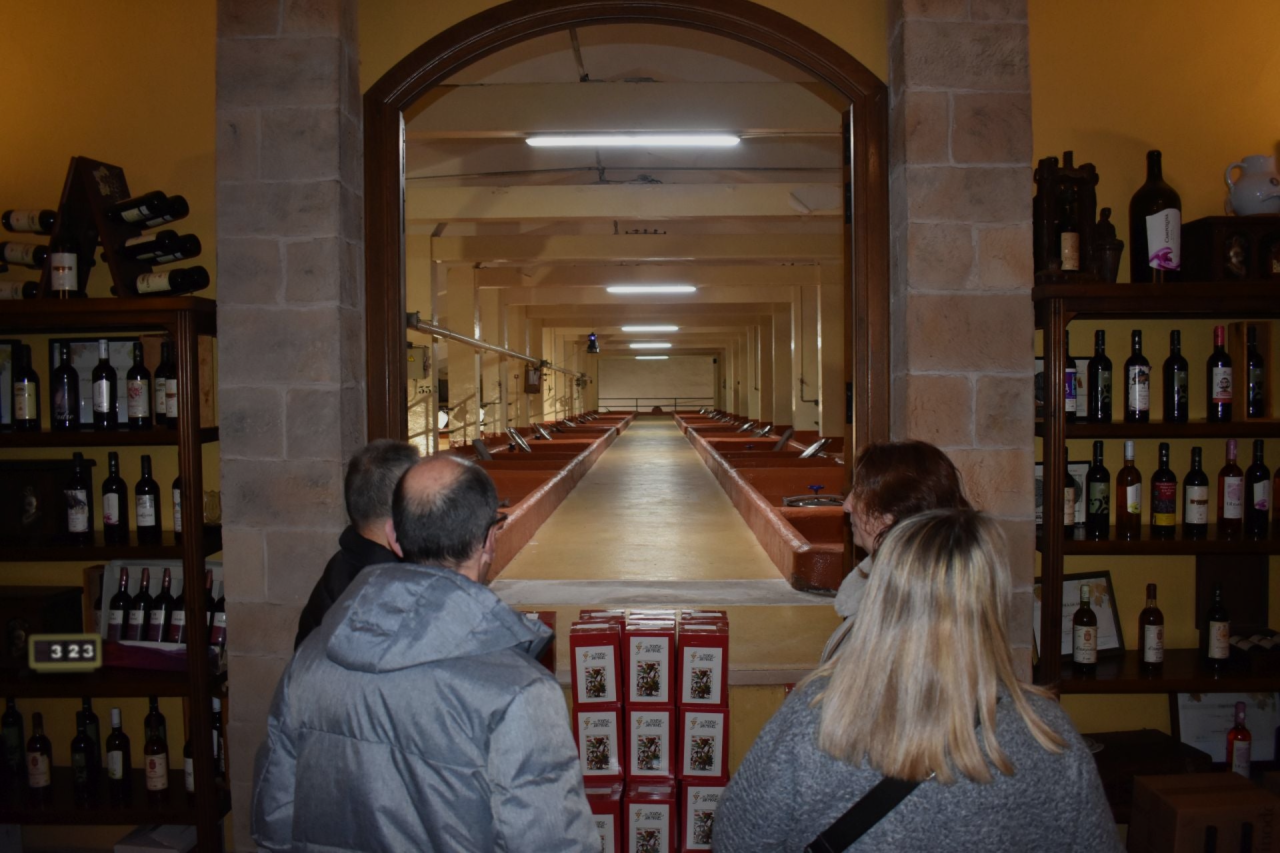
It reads 3:23
